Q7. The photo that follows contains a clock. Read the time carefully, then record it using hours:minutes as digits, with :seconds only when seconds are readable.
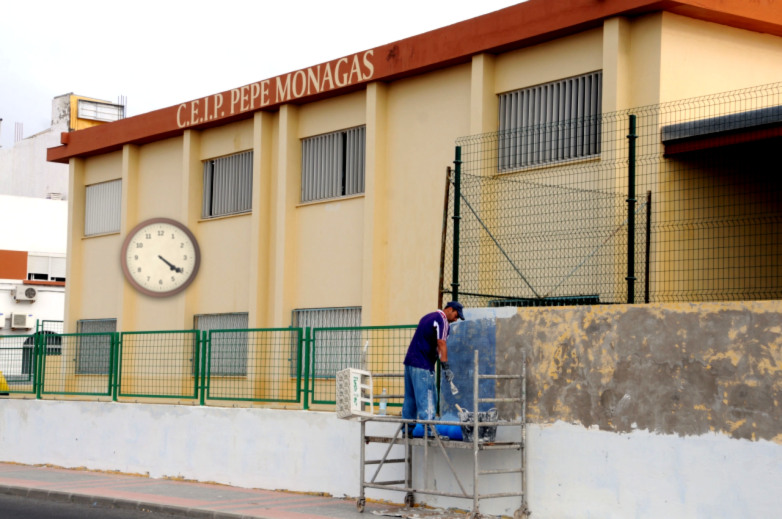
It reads 4:21
